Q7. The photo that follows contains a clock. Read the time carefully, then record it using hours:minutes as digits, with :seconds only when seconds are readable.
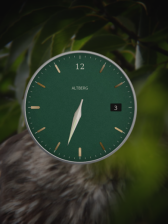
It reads 6:33
